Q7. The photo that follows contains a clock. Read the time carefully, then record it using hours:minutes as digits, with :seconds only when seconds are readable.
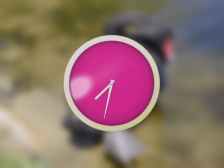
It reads 7:32
